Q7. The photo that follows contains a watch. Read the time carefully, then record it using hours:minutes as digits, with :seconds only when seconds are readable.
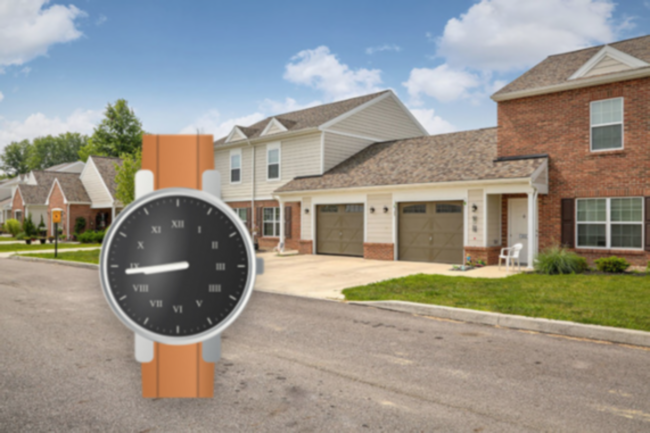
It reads 8:44
